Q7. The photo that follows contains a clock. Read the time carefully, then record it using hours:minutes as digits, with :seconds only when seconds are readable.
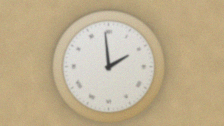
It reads 1:59
